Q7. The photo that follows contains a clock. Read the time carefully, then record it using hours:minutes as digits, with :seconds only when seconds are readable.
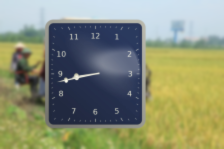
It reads 8:43
